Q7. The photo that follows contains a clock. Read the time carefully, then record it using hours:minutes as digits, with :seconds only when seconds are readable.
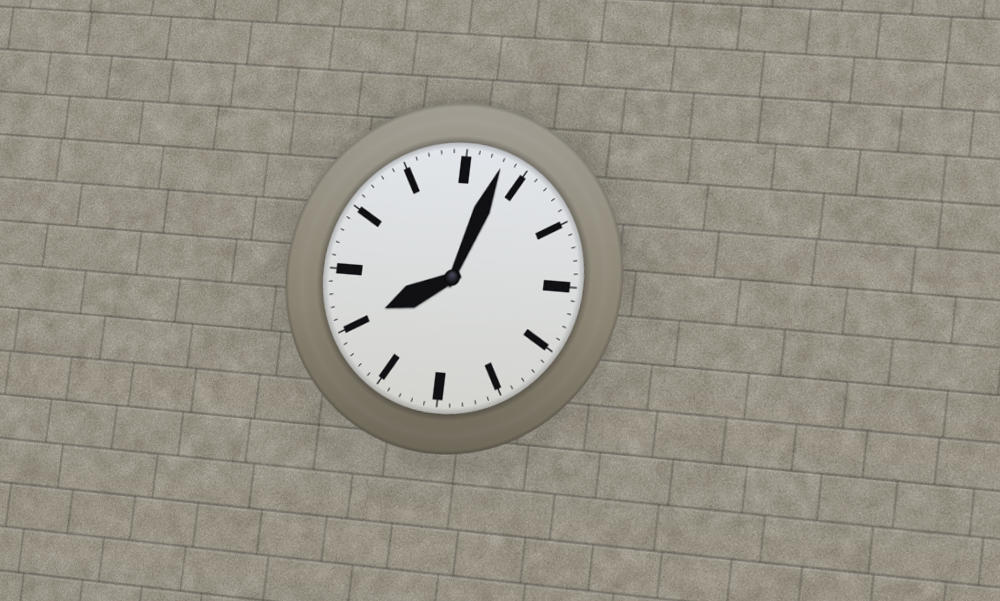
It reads 8:03
